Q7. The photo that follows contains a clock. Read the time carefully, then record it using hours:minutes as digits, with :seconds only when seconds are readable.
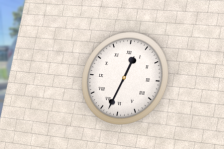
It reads 12:33
